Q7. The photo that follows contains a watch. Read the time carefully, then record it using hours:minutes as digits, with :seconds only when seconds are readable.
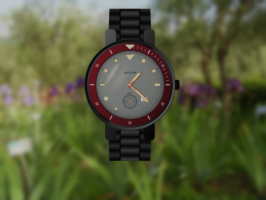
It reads 1:22
